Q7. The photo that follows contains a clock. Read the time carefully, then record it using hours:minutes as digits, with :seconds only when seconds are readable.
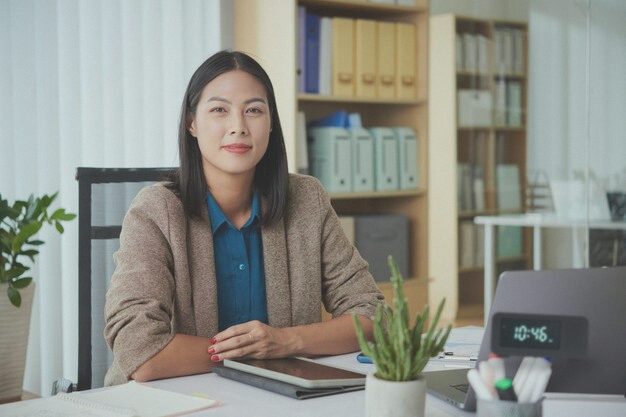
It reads 10:46
